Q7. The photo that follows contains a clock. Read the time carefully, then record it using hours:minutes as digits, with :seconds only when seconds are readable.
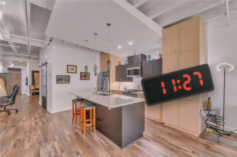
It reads 11:27
